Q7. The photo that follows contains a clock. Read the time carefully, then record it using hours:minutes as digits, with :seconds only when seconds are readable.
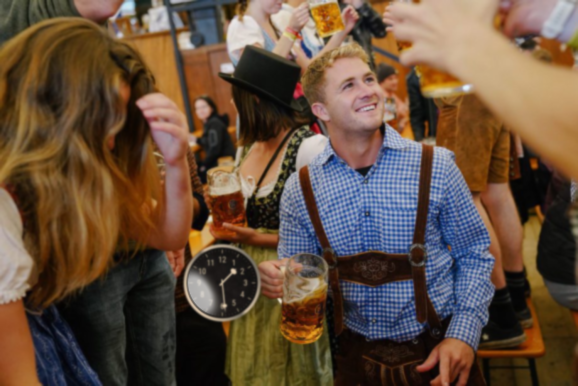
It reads 1:29
